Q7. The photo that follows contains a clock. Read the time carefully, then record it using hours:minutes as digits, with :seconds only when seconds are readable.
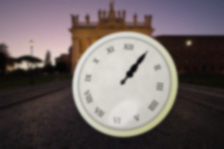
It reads 1:05
